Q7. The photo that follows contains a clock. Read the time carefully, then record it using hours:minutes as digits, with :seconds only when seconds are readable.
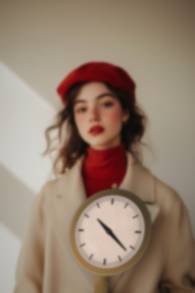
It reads 10:22
